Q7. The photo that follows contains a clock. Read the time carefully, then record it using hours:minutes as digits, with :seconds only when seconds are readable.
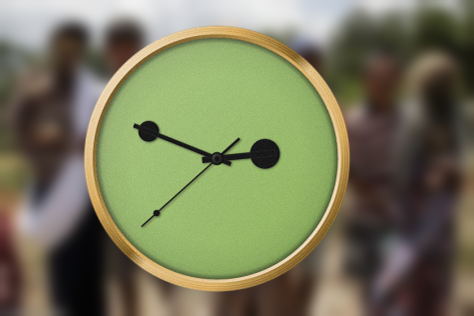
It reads 2:48:38
